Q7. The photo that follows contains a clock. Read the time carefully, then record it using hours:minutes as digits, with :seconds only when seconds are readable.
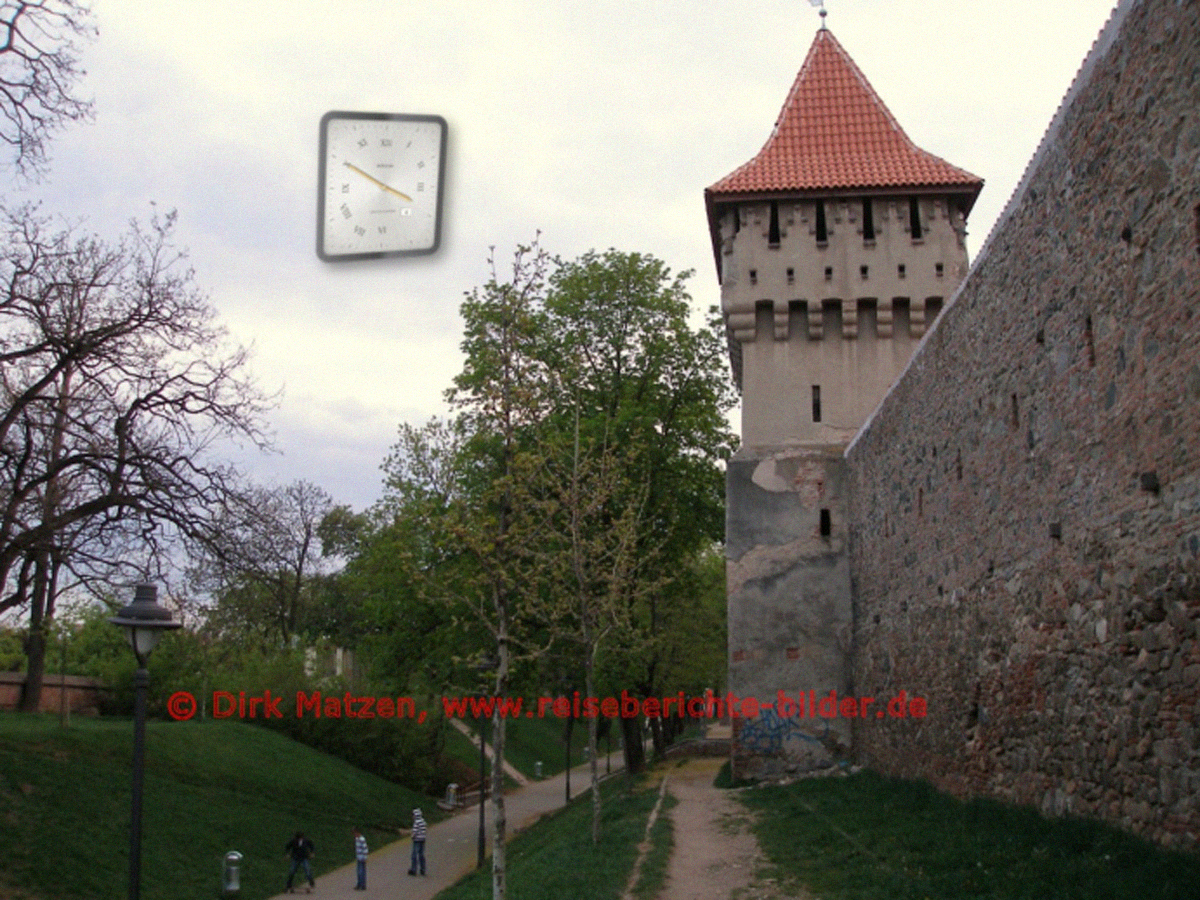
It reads 3:50
